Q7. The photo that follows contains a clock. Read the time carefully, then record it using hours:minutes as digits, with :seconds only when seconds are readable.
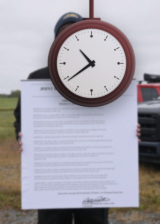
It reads 10:39
